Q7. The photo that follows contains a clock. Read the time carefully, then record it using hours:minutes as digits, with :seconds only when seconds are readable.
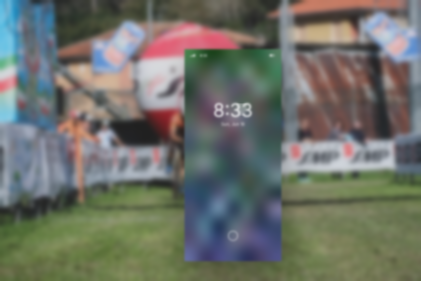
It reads 8:33
